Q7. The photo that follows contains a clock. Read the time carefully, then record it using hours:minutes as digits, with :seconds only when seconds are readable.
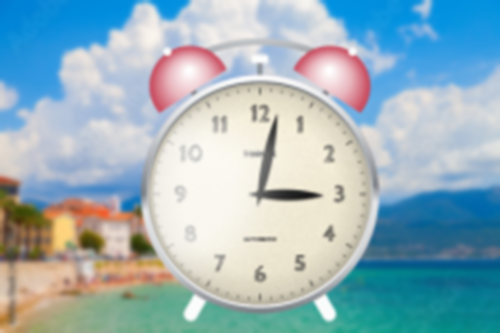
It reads 3:02
